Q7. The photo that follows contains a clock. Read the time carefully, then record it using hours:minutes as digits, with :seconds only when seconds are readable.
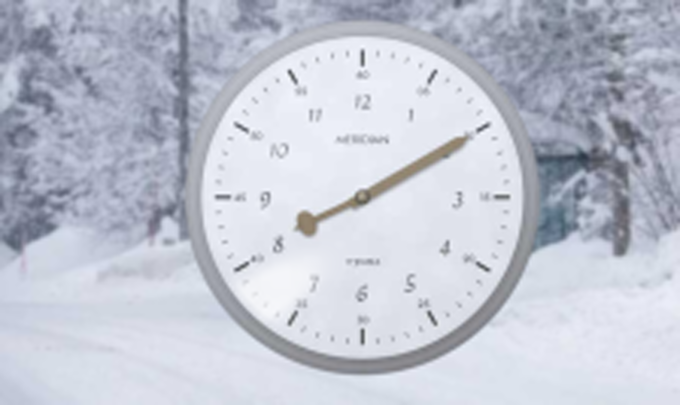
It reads 8:10
